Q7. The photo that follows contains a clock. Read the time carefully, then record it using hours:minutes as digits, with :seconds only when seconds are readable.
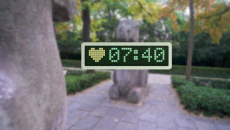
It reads 7:40
